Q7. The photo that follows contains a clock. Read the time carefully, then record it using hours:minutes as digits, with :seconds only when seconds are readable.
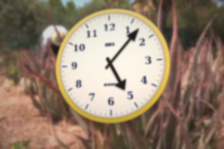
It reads 5:07
